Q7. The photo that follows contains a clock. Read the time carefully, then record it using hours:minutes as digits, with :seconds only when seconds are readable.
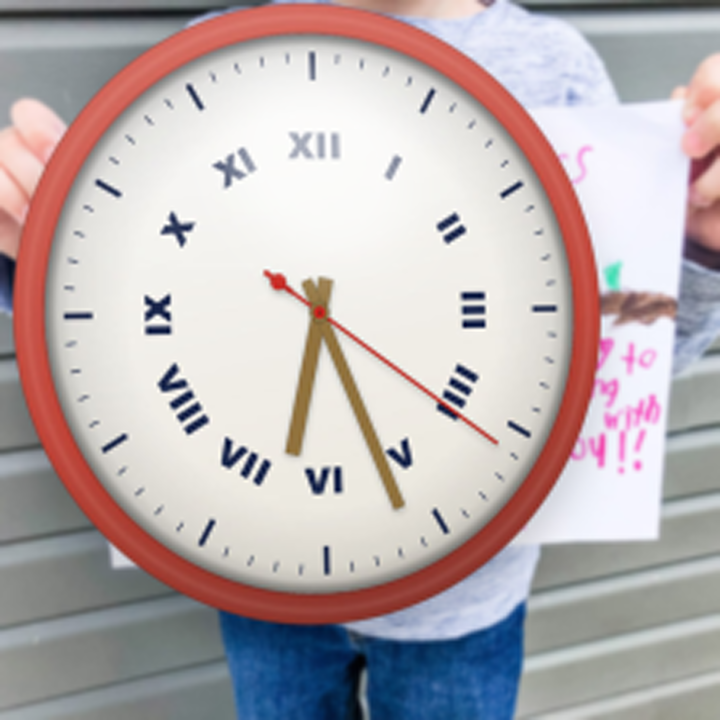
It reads 6:26:21
